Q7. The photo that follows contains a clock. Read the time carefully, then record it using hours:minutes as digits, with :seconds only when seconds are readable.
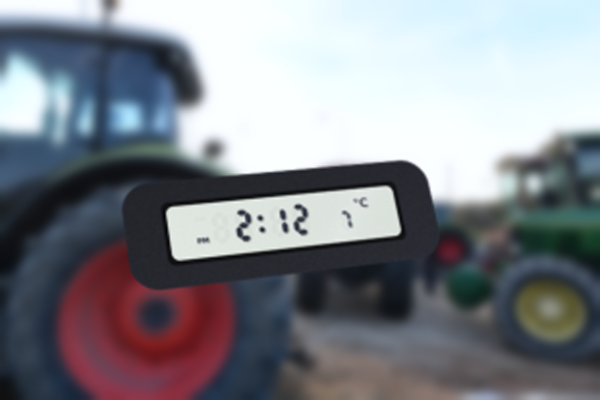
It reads 2:12
